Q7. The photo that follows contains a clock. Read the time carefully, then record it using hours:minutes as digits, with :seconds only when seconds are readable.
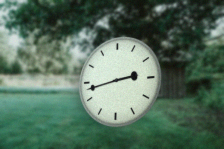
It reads 2:43
